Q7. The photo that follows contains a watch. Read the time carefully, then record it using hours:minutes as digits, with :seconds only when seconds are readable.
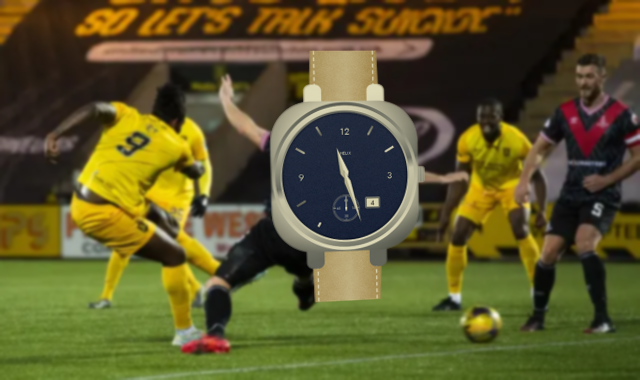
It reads 11:27
